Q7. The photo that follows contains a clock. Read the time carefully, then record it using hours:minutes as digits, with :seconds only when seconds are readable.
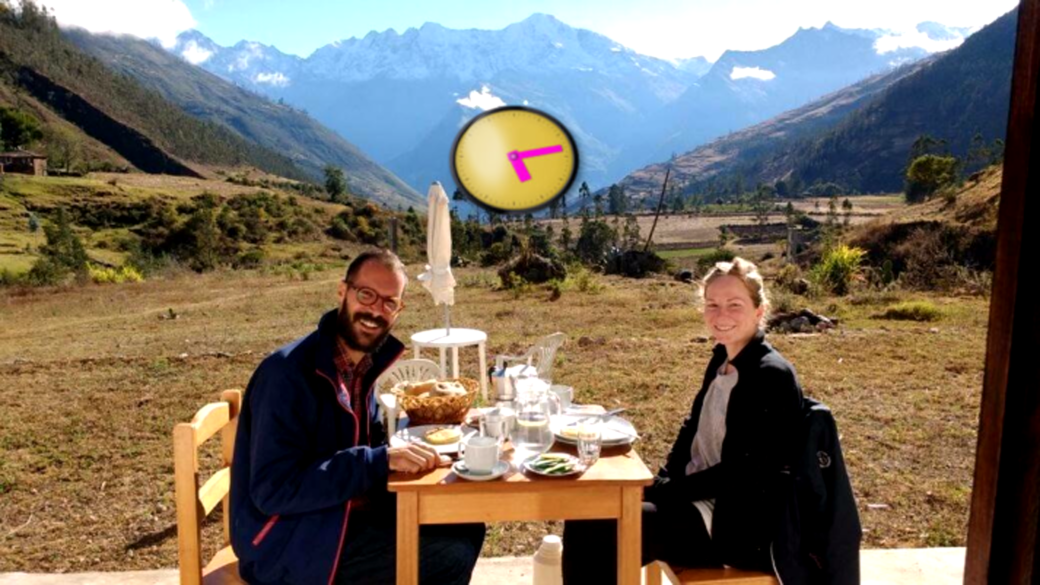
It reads 5:13
